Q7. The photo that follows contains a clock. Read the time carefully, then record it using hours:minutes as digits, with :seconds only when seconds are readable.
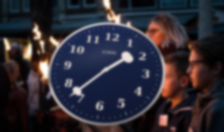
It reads 1:37
